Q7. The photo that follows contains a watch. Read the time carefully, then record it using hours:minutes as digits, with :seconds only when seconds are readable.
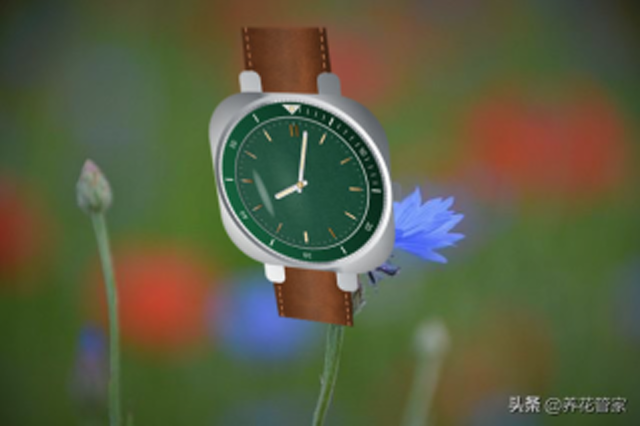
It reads 8:02
